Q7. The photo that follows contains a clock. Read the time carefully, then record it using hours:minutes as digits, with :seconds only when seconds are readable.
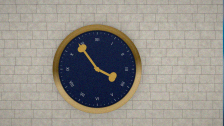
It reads 3:54
